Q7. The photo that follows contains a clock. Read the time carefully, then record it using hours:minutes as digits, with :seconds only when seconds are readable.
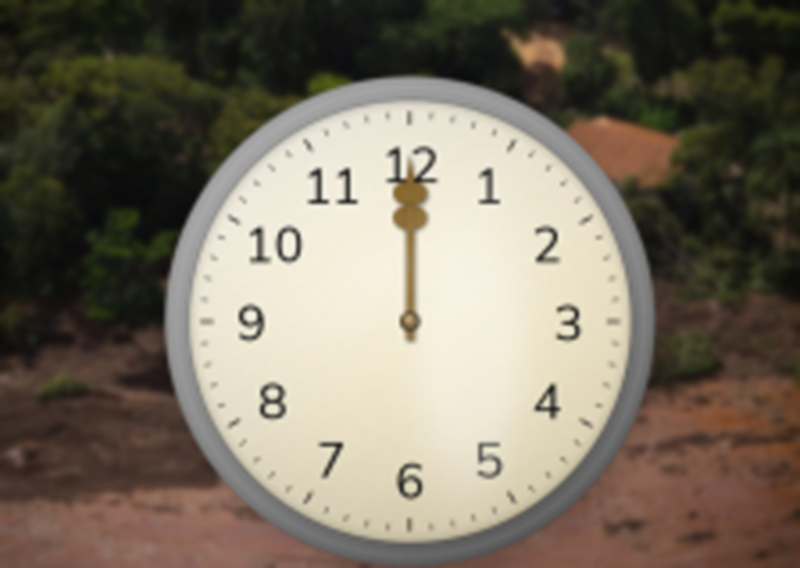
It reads 12:00
